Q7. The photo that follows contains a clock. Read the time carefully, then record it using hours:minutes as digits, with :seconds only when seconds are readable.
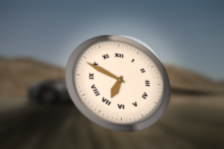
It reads 6:49
